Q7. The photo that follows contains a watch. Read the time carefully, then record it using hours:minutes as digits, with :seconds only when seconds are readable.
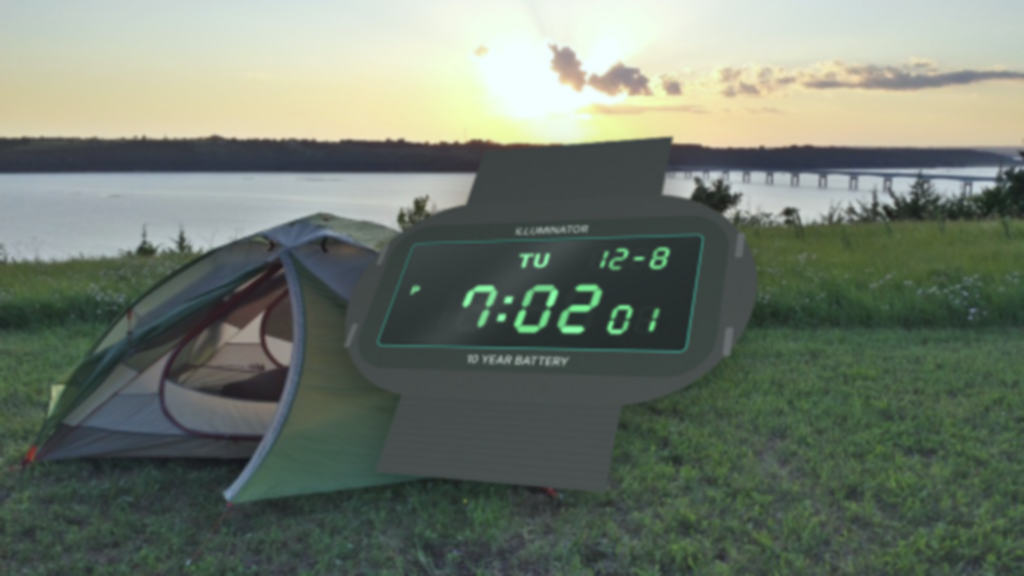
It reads 7:02:01
